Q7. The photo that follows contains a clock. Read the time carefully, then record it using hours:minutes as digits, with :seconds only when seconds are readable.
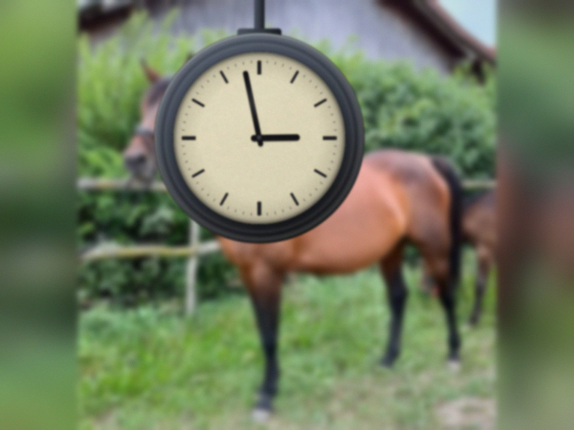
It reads 2:58
